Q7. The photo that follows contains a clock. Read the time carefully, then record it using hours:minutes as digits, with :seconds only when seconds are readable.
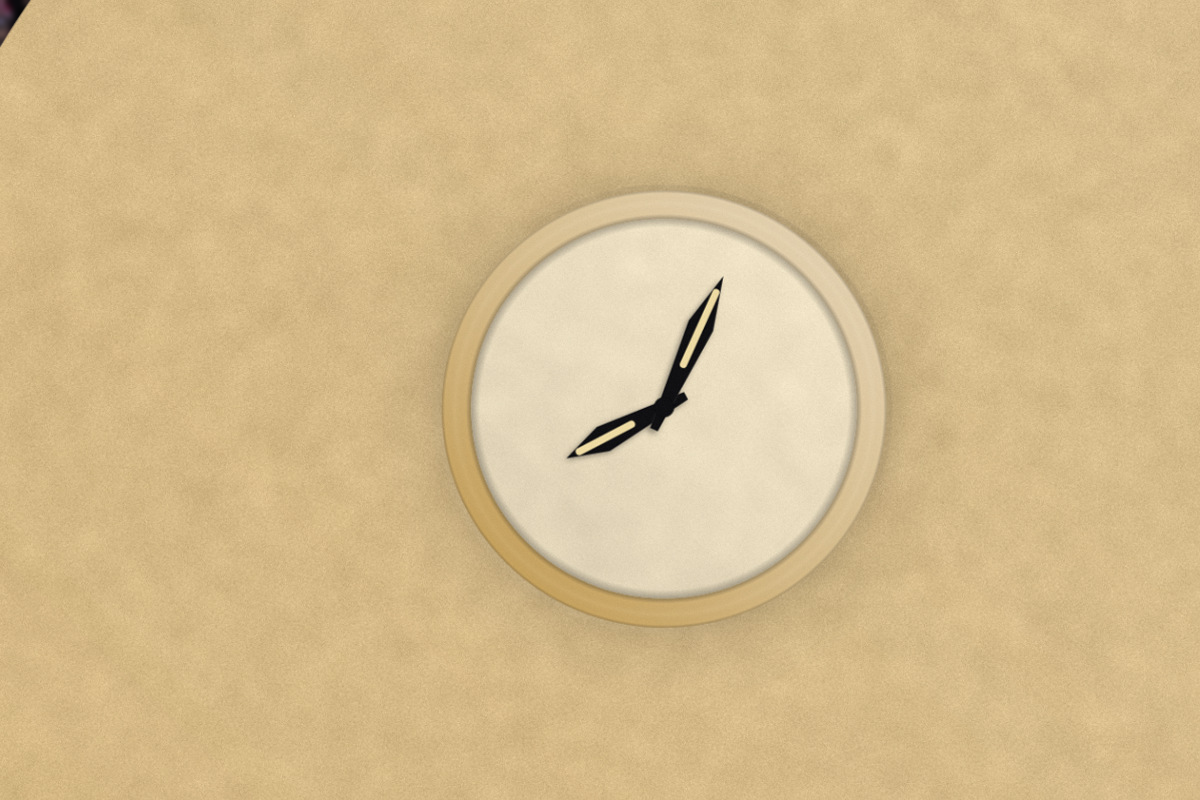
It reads 8:04
